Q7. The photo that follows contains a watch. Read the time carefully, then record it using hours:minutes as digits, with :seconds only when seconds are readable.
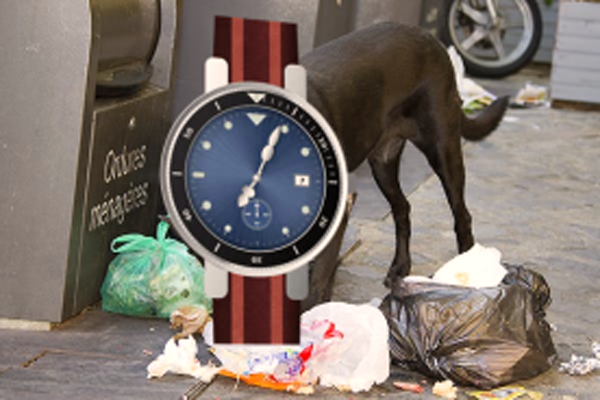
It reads 7:04
